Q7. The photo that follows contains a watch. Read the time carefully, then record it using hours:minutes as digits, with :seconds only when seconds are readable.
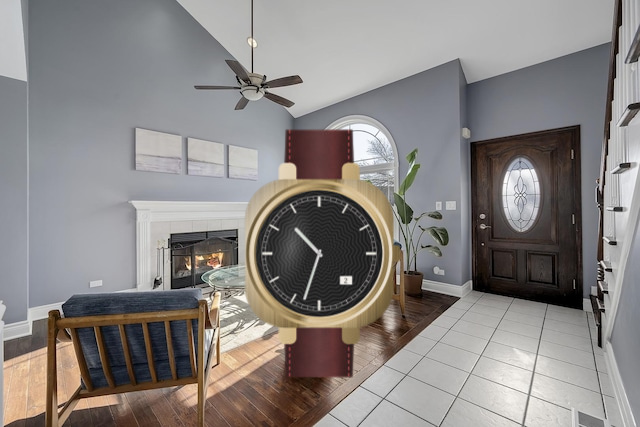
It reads 10:33
